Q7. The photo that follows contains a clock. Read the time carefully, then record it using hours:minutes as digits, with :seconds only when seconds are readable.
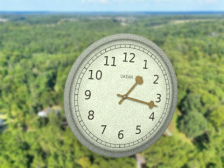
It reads 1:17
